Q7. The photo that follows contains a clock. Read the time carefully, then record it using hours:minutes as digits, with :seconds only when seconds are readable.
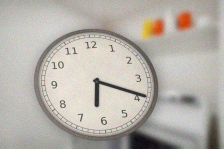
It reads 6:19
